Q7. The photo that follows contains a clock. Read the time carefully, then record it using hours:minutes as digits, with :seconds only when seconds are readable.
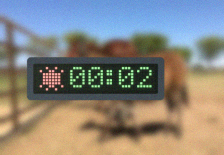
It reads 0:02
